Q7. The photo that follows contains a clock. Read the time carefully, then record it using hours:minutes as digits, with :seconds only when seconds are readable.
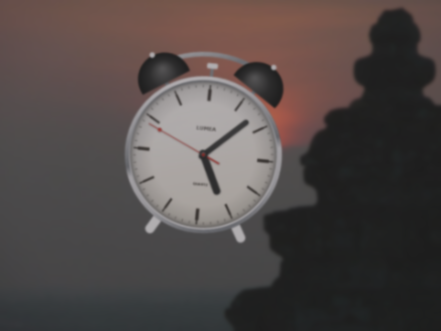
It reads 5:07:49
